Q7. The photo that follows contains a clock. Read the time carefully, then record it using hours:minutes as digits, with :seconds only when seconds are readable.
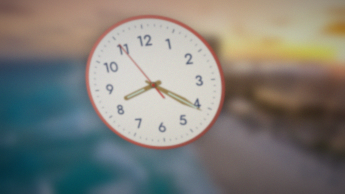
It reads 8:20:55
